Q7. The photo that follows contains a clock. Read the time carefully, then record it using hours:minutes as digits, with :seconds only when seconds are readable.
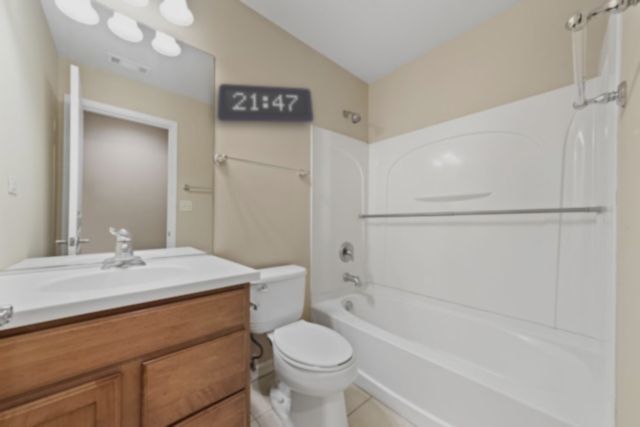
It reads 21:47
